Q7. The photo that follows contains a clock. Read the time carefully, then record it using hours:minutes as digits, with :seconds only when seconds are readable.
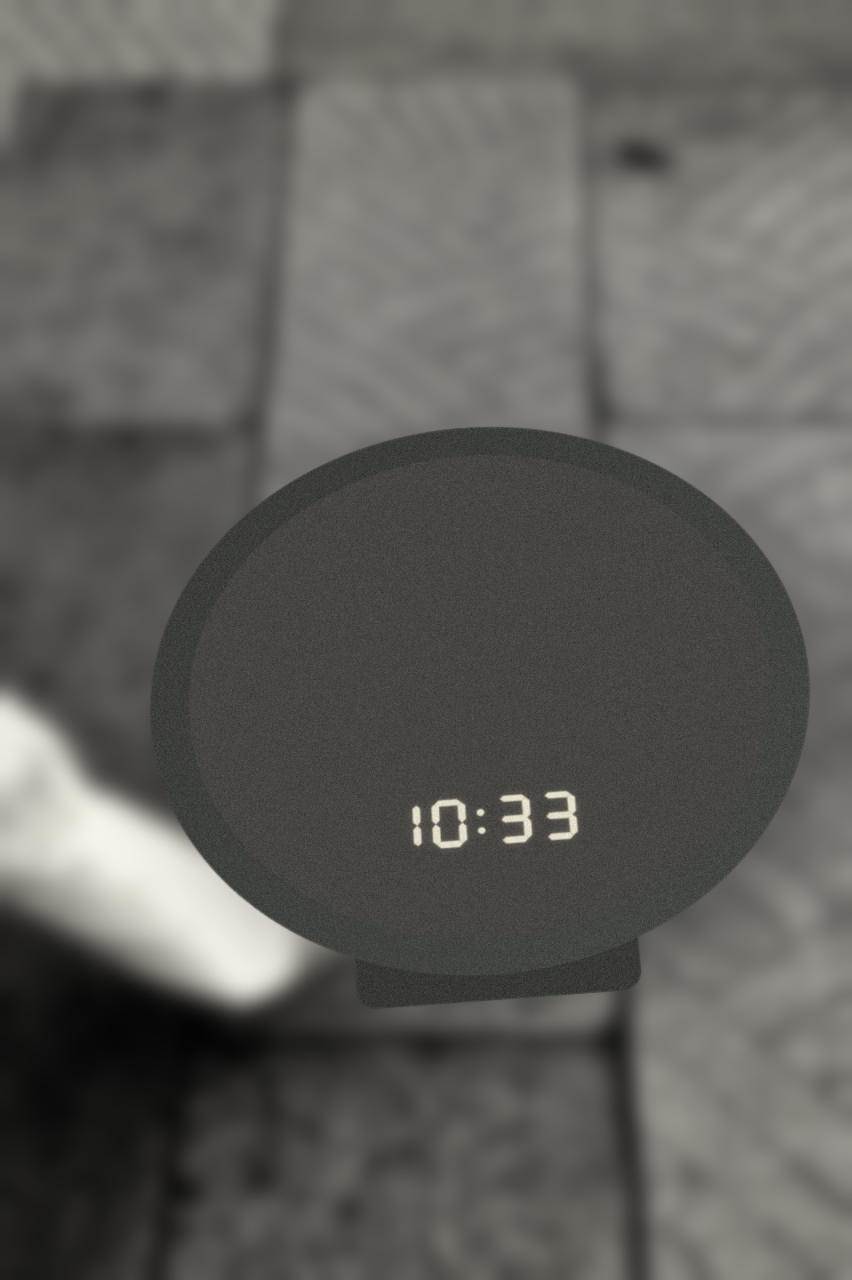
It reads 10:33
